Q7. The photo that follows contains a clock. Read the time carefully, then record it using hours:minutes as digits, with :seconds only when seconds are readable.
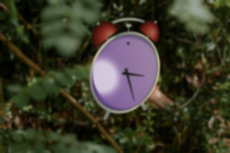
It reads 3:27
